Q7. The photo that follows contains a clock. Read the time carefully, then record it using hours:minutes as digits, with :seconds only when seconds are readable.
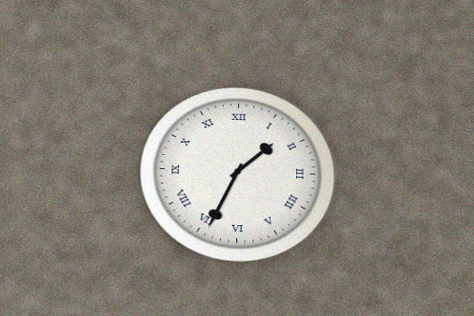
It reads 1:34
